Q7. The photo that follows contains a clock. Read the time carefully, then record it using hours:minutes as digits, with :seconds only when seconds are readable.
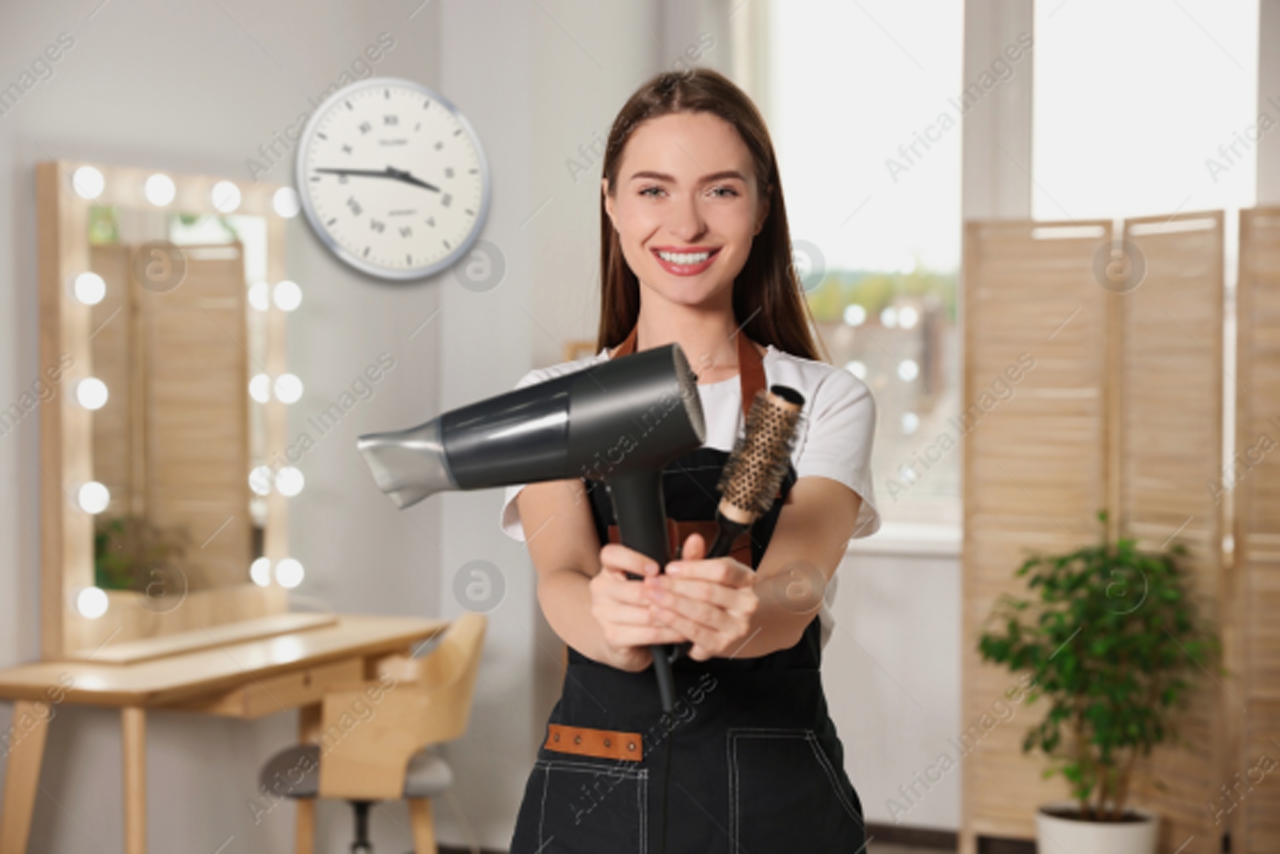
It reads 3:46
